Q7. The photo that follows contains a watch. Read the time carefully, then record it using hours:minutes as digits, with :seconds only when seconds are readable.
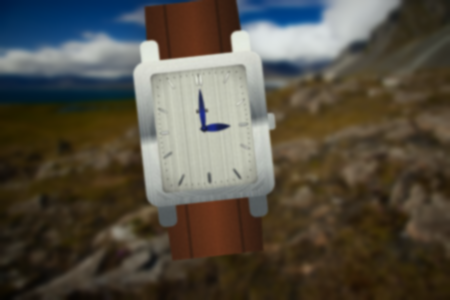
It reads 3:00
